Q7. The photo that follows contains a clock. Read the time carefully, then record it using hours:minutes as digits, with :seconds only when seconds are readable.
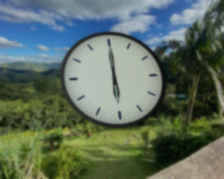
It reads 6:00
